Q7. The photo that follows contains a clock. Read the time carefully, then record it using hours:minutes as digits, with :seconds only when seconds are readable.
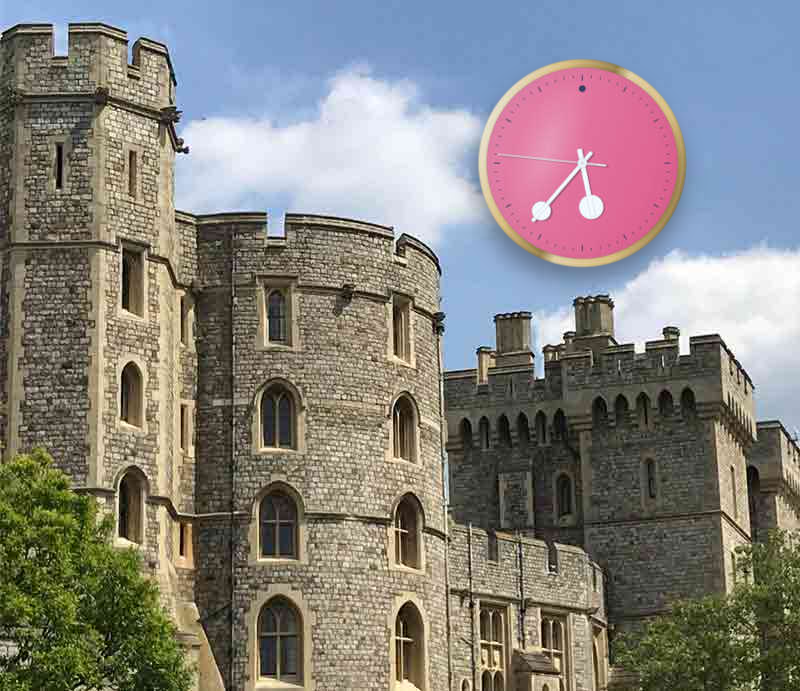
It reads 5:36:46
